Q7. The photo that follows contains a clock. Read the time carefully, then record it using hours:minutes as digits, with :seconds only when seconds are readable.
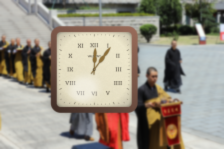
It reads 12:06
